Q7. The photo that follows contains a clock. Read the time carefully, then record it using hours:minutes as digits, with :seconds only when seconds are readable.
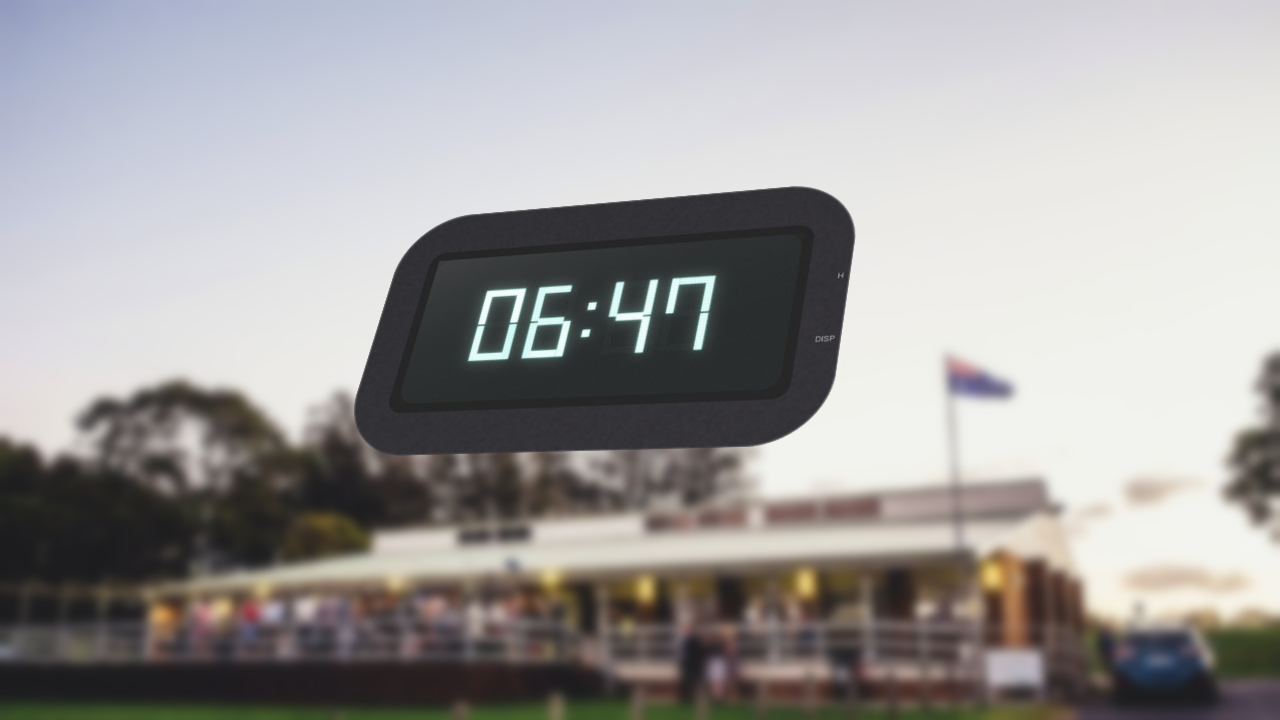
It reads 6:47
